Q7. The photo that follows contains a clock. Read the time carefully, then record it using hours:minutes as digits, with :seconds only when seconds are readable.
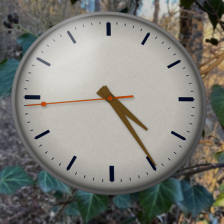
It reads 4:24:44
